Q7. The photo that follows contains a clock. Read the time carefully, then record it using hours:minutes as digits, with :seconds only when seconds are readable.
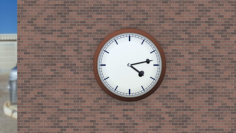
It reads 4:13
